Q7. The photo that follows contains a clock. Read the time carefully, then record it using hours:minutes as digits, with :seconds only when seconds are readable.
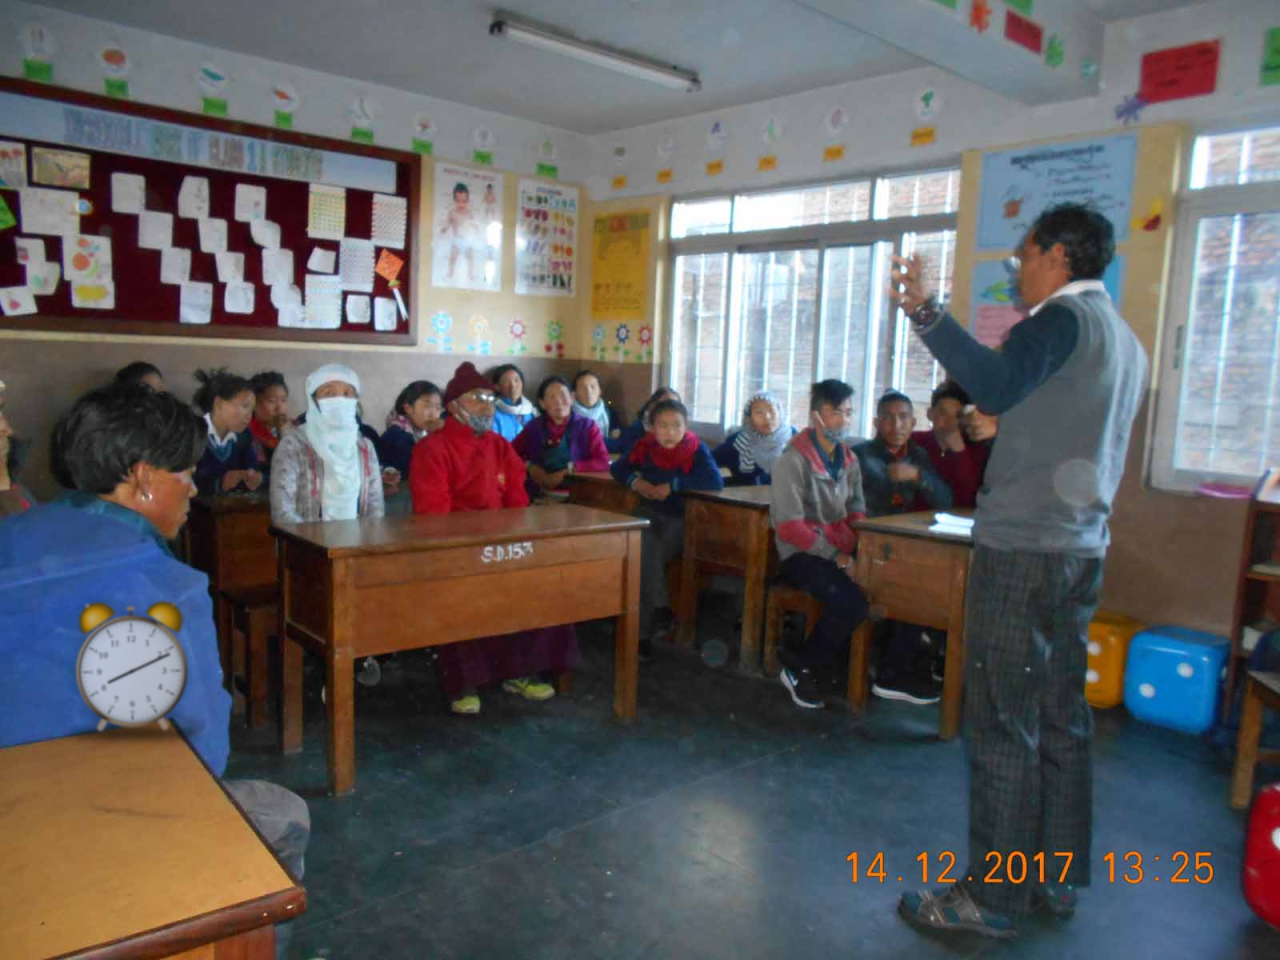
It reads 8:11
